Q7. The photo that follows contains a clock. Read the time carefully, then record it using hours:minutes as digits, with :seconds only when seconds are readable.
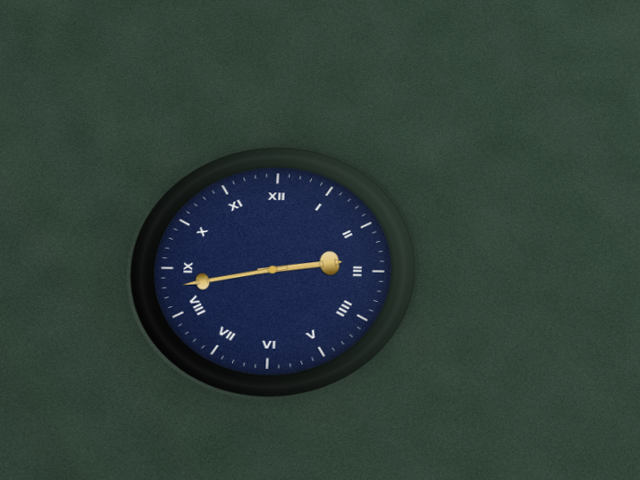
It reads 2:43
